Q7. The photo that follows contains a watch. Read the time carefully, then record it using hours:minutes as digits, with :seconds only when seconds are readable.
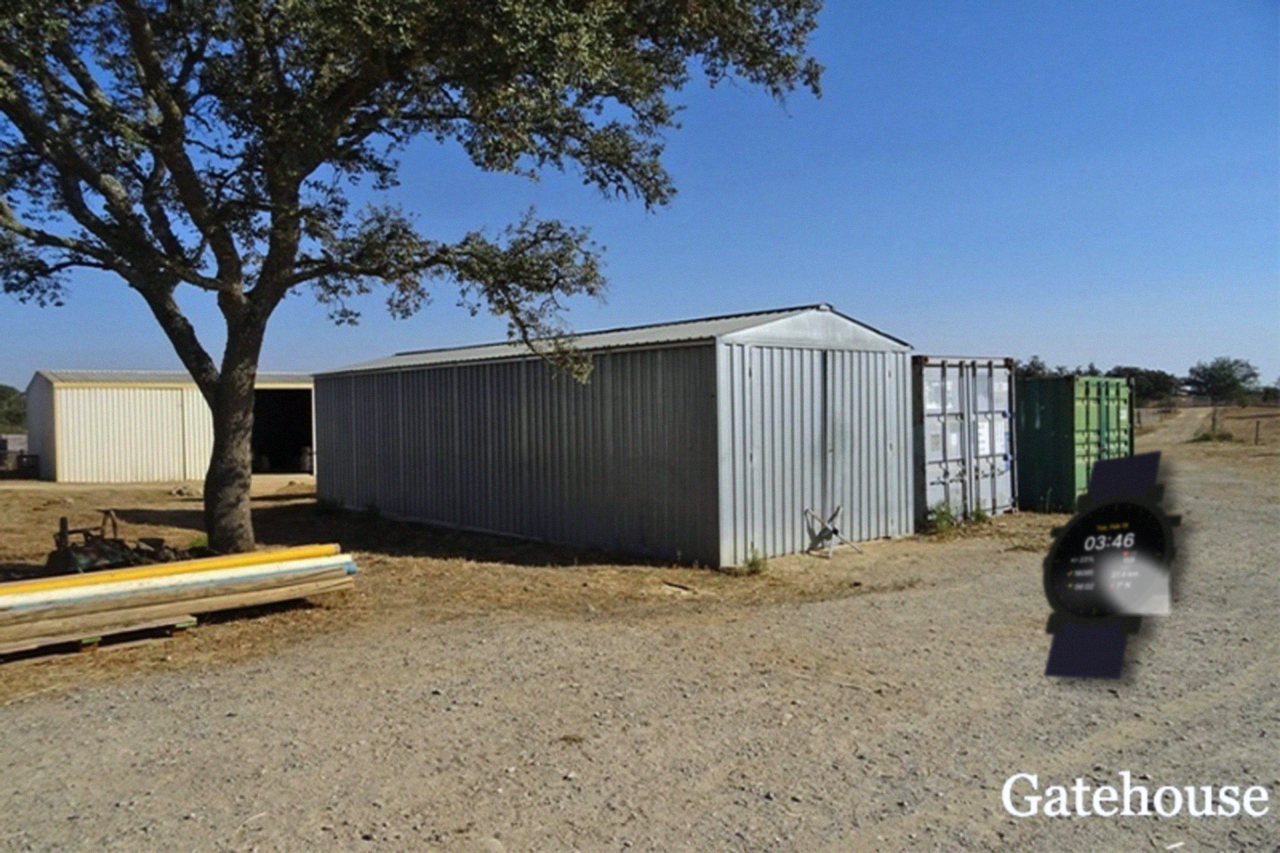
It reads 3:46
